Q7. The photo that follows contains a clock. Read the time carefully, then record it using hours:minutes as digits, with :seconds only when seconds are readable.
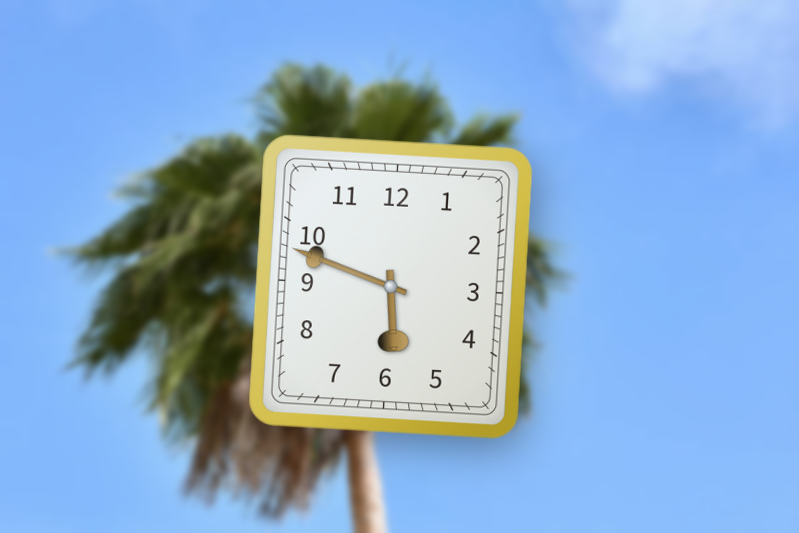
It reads 5:48
